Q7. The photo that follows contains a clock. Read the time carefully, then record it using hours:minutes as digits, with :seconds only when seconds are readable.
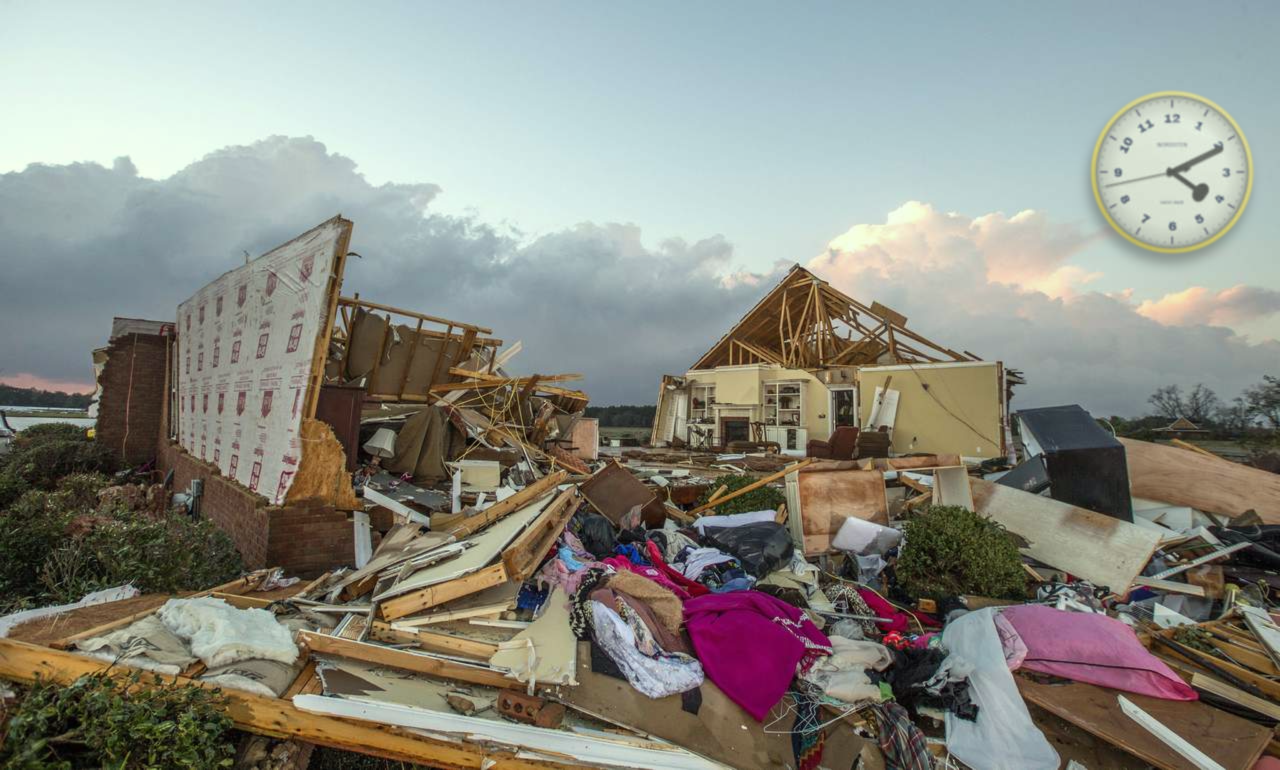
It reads 4:10:43
